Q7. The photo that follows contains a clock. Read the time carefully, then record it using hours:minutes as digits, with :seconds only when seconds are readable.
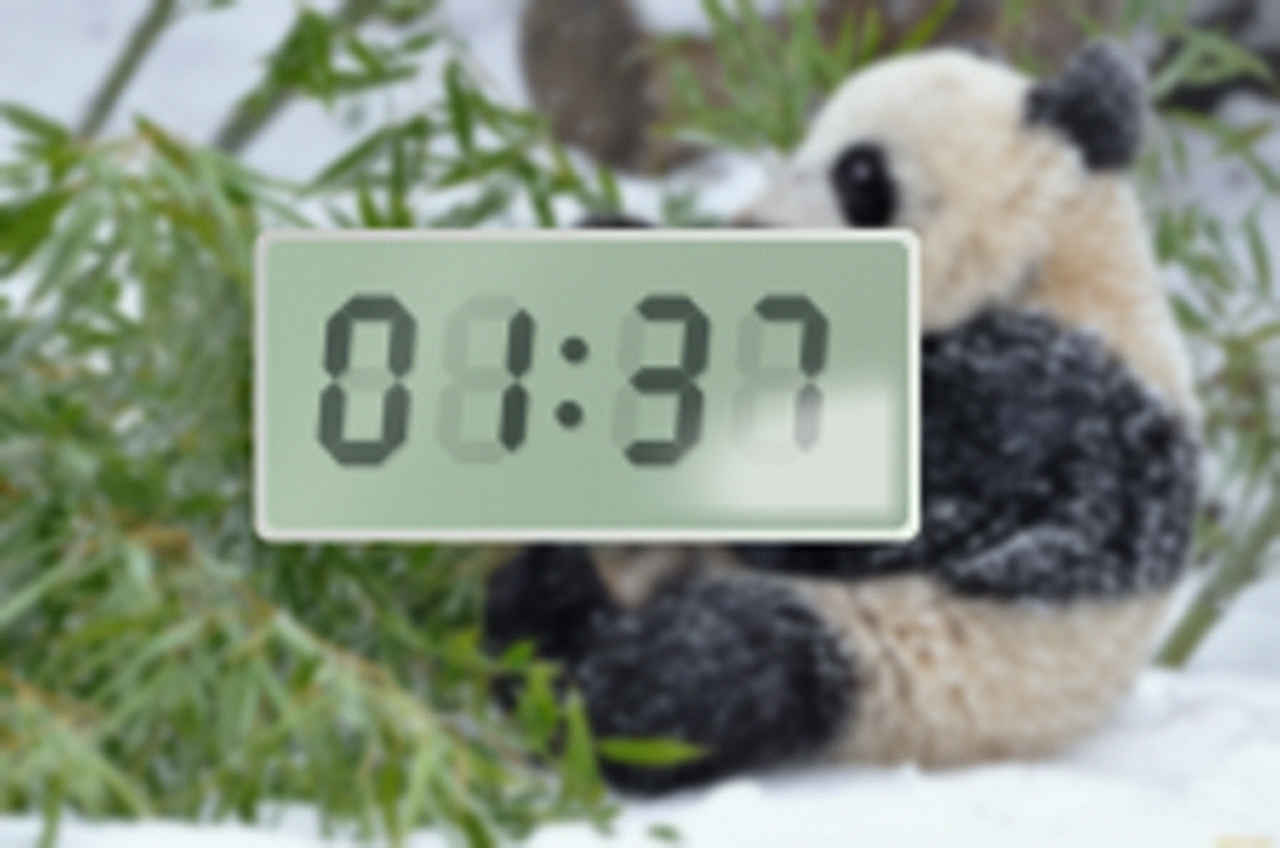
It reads 1:37
